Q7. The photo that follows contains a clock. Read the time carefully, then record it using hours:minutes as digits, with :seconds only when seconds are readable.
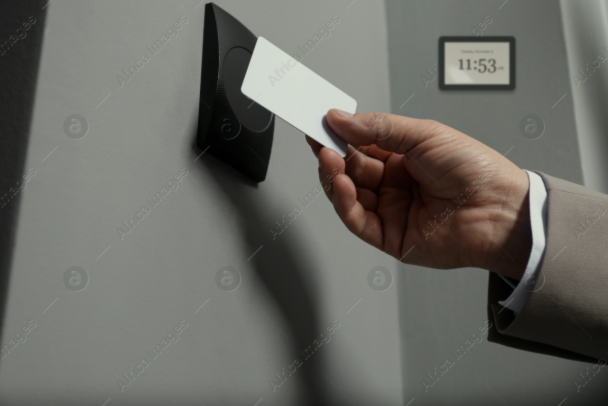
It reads 11:53
